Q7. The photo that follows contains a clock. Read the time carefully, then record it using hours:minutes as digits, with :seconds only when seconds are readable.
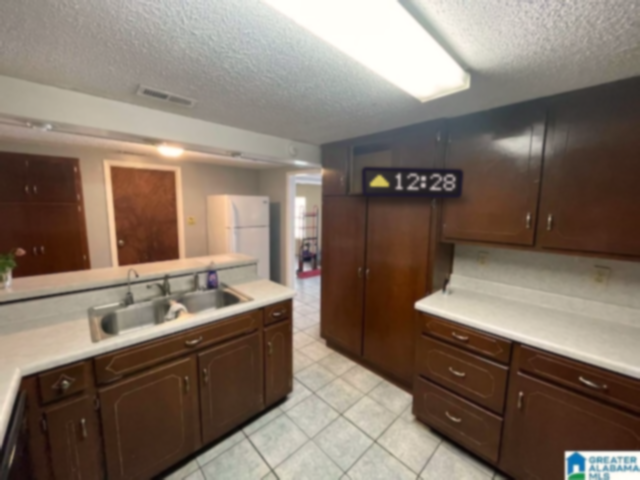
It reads 12:28
